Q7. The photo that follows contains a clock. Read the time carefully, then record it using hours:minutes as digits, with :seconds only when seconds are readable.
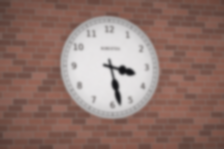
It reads 3:28
